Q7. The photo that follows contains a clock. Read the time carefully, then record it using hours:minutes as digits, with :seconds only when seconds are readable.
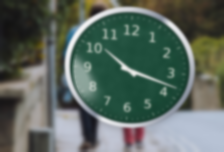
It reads 10:18
